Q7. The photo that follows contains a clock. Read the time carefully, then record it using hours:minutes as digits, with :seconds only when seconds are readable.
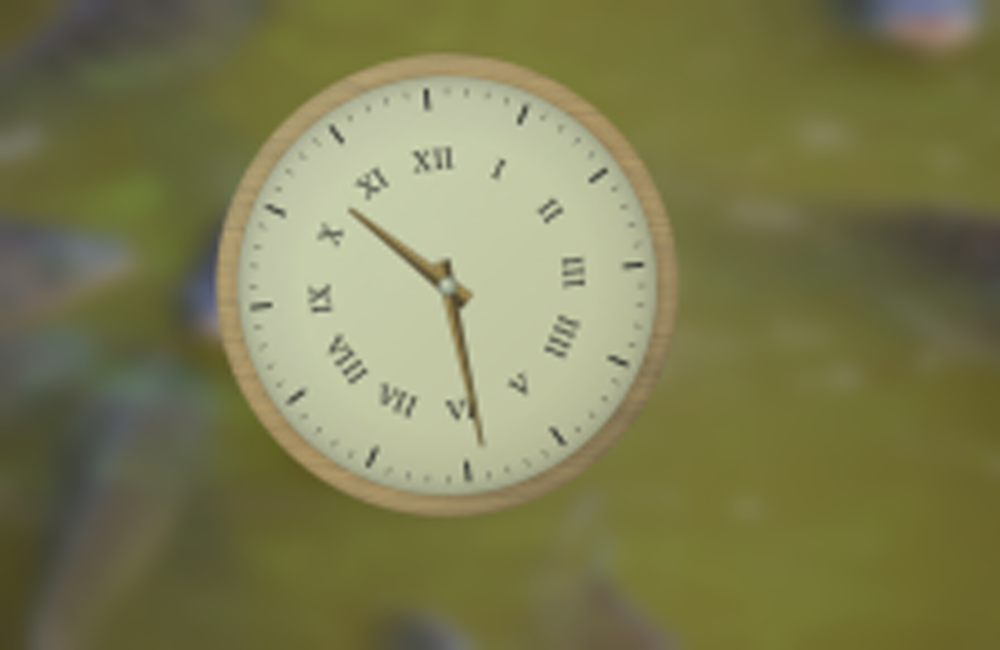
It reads 10:29
